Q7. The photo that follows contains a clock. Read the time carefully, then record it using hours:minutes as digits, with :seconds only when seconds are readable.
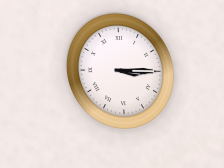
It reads 3:15
